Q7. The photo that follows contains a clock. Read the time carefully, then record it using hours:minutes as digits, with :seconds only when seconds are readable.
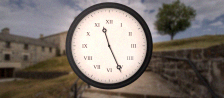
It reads 11:26
